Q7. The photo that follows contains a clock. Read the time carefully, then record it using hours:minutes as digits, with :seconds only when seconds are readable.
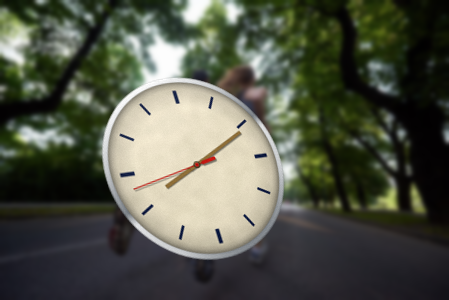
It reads 8:10:43
